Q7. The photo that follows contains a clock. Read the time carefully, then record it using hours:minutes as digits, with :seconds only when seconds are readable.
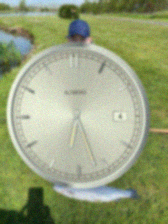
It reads 6:27
